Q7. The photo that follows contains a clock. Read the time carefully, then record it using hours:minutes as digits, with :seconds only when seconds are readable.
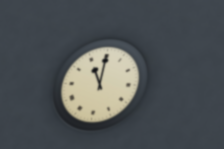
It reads 11:00
